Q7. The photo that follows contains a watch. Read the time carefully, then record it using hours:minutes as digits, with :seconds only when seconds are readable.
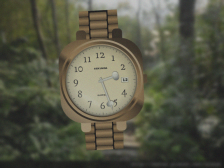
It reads 2:27
